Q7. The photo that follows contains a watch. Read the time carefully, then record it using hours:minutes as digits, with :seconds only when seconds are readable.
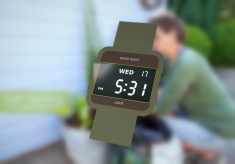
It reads 5:31
